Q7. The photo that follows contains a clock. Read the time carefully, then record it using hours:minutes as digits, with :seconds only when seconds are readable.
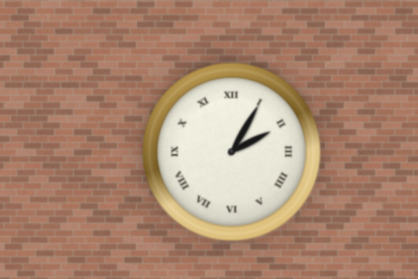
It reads 2:05
